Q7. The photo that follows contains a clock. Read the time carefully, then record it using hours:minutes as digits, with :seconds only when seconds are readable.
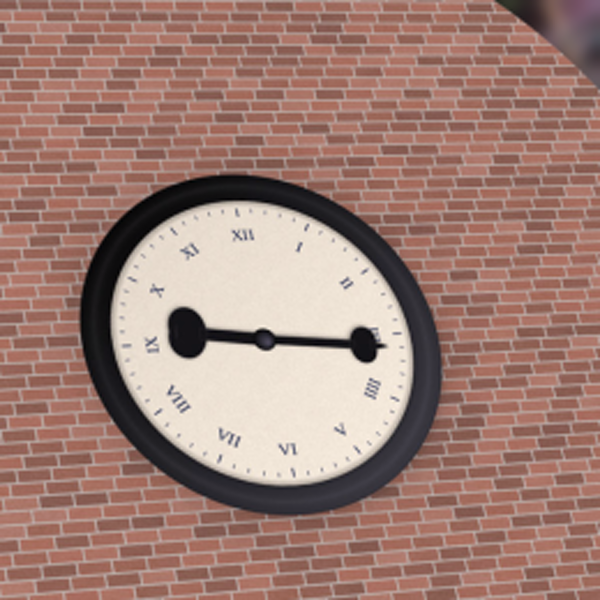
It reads 9:16
